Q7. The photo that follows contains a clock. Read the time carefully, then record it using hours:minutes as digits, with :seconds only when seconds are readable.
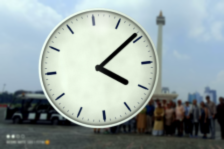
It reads 4:09
